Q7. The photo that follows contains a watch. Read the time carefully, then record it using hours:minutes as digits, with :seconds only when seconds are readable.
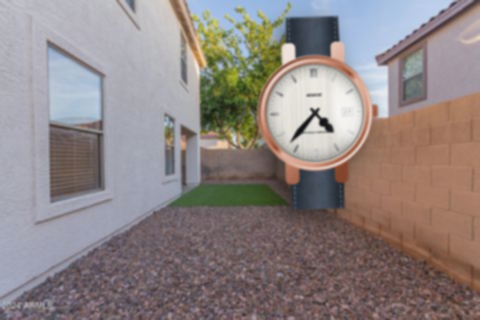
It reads 4:37
